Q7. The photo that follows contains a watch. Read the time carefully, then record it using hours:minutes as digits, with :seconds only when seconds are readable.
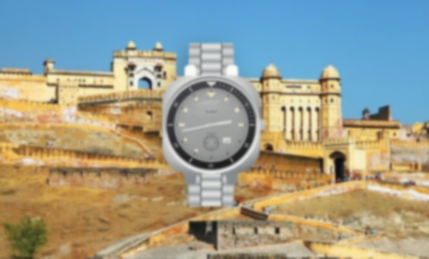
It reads 2:43
